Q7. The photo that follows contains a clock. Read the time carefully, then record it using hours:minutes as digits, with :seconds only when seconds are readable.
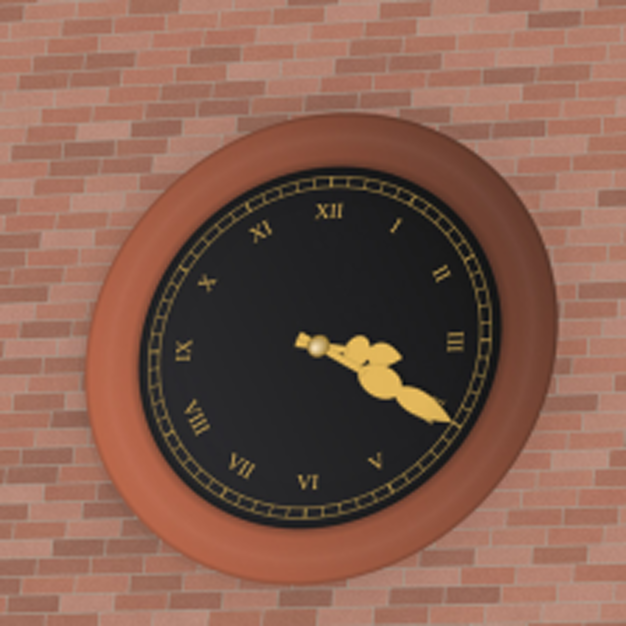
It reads 3:20
